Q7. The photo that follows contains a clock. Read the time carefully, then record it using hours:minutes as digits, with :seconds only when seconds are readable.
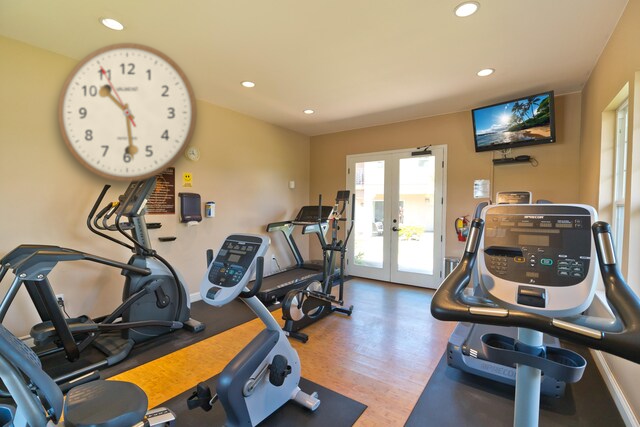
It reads 10:28:55
